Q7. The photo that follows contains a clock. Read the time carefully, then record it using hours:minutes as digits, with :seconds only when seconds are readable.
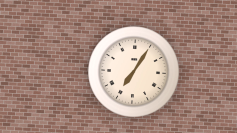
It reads 7:05
